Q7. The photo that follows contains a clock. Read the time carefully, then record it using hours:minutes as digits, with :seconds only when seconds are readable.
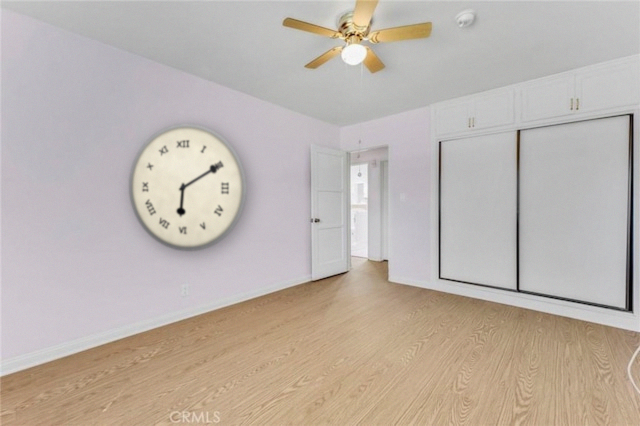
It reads 6:10
